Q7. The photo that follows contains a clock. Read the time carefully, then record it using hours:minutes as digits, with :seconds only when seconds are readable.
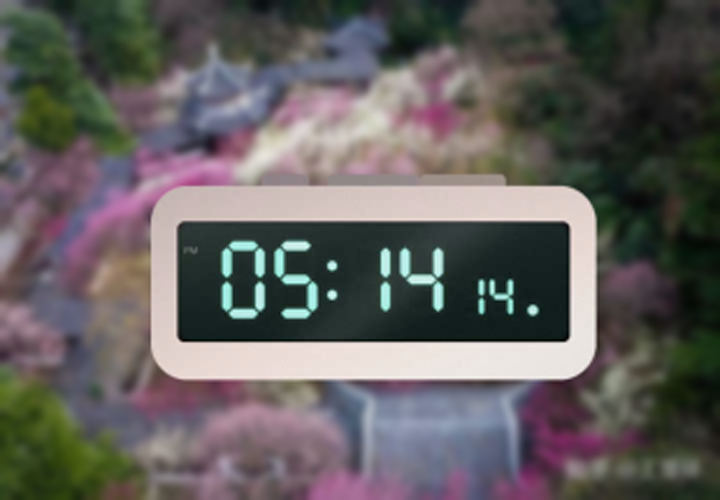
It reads 5:14:14
